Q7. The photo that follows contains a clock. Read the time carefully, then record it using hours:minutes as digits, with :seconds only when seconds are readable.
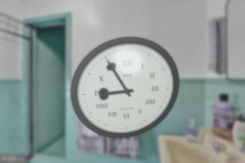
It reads 8:55
